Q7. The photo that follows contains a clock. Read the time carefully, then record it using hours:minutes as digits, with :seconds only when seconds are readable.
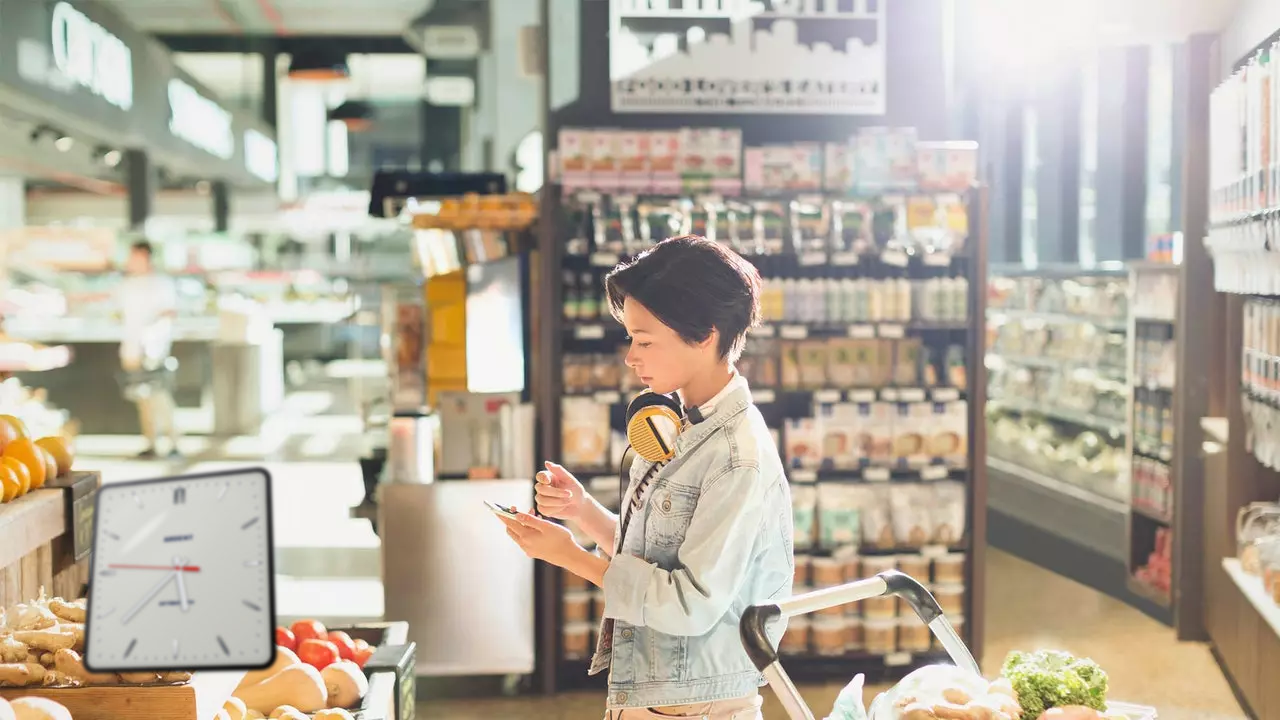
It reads 5:37:46
